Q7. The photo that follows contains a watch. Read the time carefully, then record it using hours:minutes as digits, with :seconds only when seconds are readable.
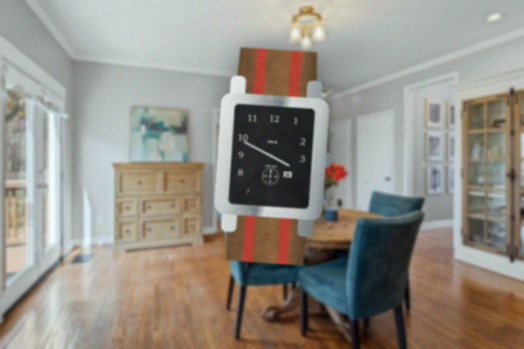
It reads 3:49
